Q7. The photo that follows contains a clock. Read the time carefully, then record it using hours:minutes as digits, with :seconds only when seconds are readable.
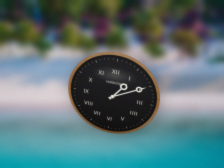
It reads 1:10
